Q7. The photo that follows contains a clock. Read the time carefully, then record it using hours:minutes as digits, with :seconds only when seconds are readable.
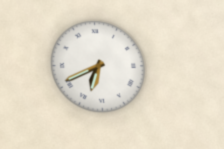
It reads 6:41
